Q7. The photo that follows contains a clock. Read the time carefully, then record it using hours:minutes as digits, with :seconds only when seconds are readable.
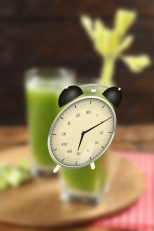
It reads 6:10
